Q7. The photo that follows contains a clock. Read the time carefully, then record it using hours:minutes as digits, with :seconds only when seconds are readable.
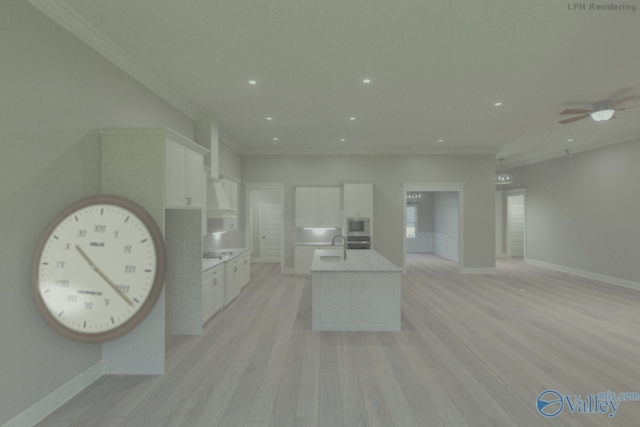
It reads 10:21
